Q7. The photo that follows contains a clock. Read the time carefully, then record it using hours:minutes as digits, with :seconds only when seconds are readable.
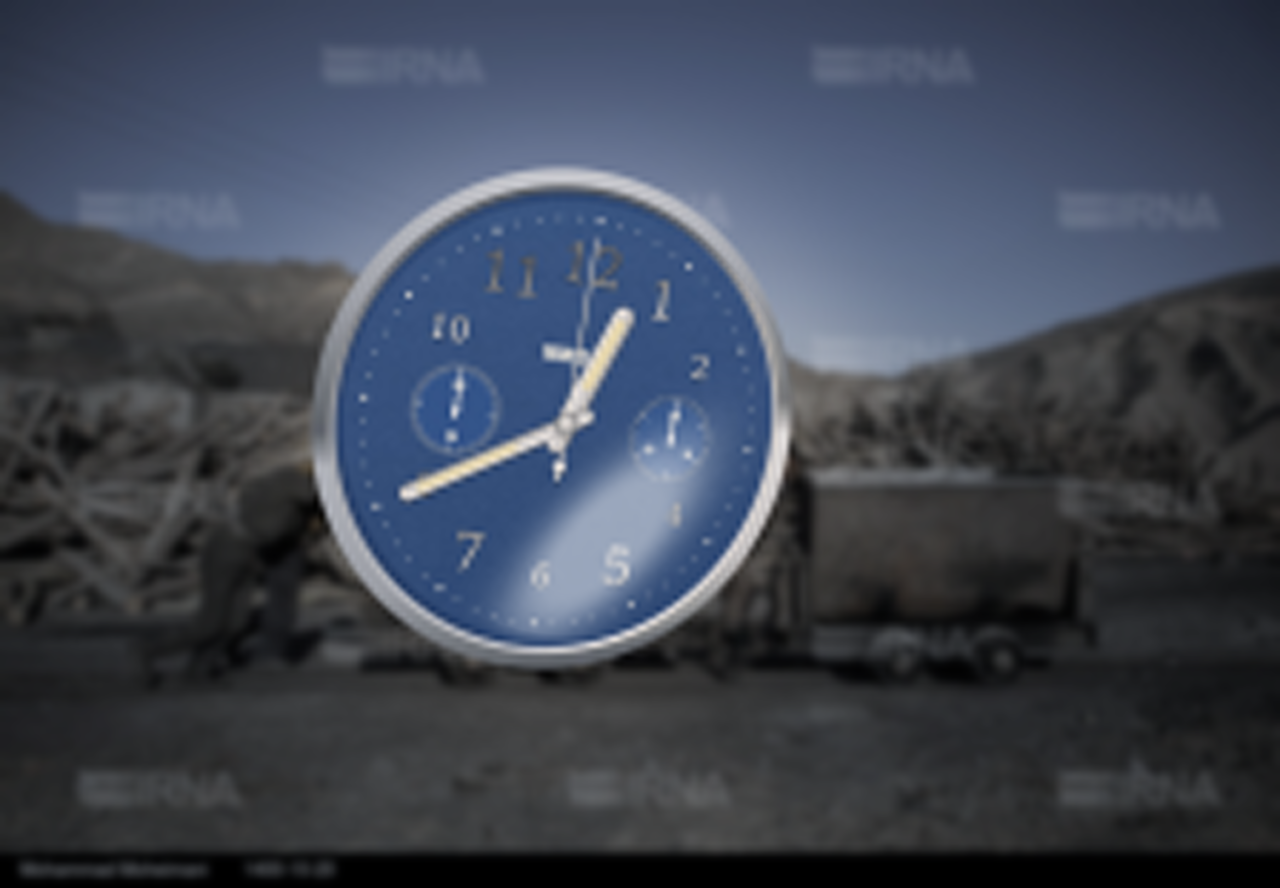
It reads 12:40
